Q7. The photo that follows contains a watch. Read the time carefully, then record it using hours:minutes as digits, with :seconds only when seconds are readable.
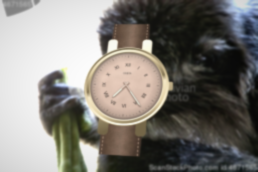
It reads 7:24
